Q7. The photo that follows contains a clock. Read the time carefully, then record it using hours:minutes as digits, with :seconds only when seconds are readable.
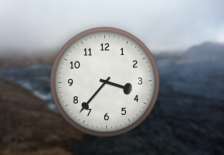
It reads 3:37
